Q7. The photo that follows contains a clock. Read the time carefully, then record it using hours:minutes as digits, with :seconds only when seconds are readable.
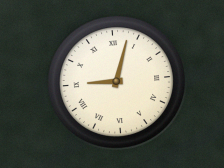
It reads 9:03
